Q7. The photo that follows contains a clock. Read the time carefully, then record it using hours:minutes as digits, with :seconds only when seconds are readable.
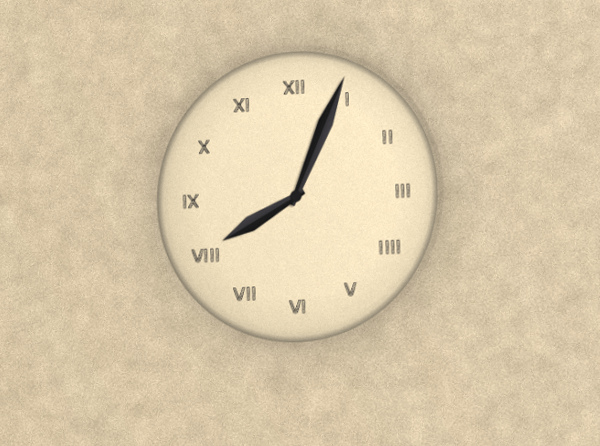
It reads 8:04
